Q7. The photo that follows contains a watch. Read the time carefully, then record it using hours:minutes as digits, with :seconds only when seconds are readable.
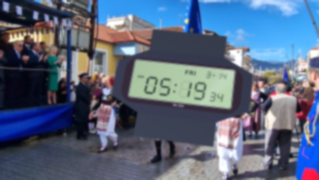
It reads 5:19
